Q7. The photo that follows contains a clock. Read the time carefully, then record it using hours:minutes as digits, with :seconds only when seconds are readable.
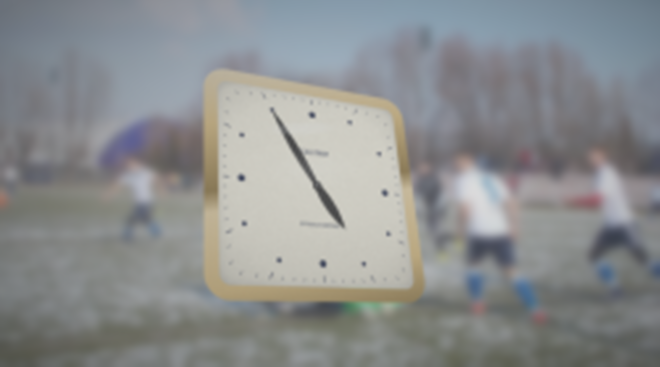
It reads 4:55
